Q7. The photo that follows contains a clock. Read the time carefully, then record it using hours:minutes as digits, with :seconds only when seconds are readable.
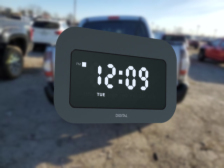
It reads 12:09
